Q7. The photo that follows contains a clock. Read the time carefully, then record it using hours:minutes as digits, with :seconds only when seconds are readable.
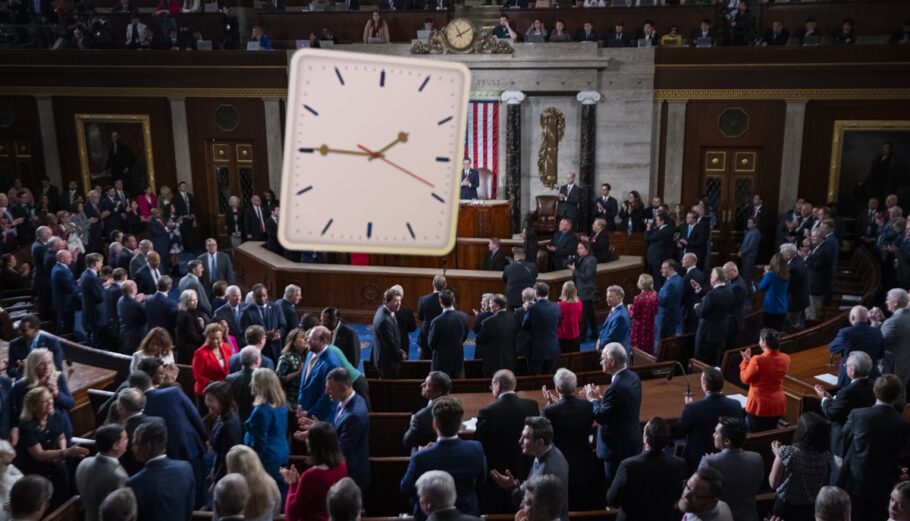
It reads 1:45:19
